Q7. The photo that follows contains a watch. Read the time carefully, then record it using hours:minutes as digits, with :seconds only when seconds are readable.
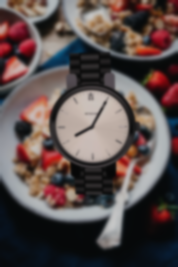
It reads 8:05
